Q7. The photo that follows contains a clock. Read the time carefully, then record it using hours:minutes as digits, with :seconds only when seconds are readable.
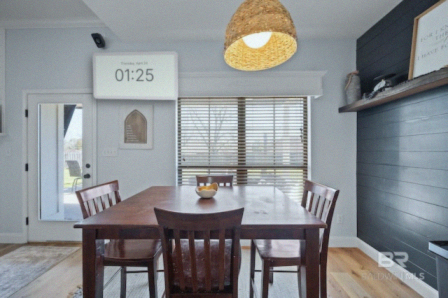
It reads 1:25
